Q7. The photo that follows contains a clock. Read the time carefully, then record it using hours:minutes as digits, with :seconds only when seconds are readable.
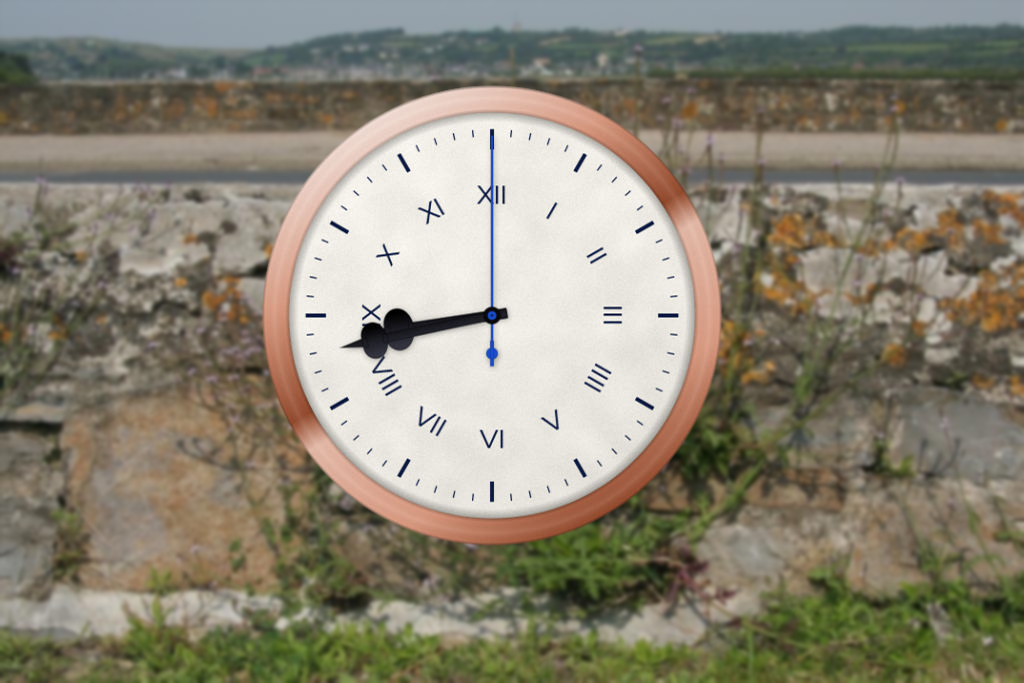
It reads 8:43:00
